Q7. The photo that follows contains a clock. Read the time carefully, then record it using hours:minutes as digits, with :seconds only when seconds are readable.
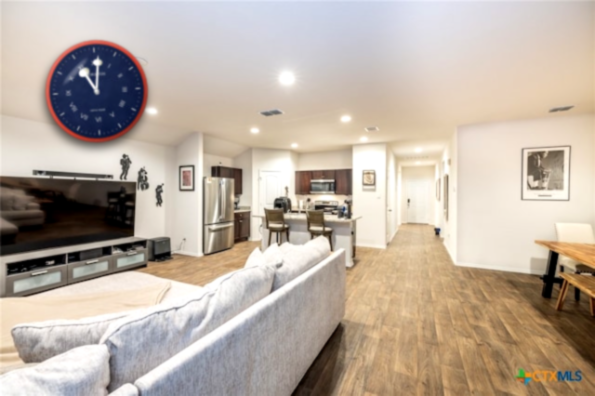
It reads 11:01
